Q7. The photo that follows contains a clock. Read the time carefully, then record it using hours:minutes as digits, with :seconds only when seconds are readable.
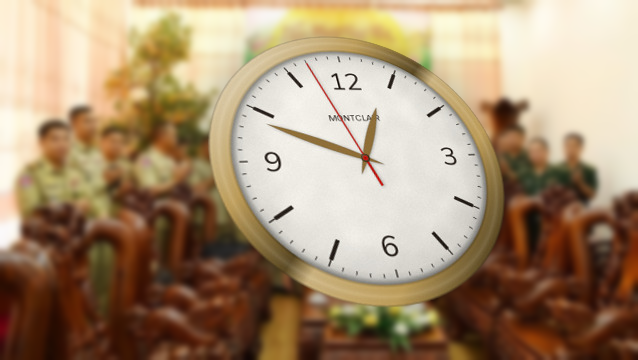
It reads 12:48:57
